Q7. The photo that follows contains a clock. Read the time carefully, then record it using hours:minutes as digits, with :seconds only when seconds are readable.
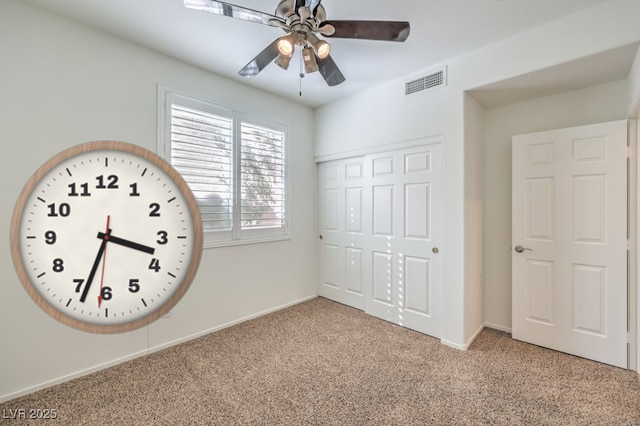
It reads 3:33:31
